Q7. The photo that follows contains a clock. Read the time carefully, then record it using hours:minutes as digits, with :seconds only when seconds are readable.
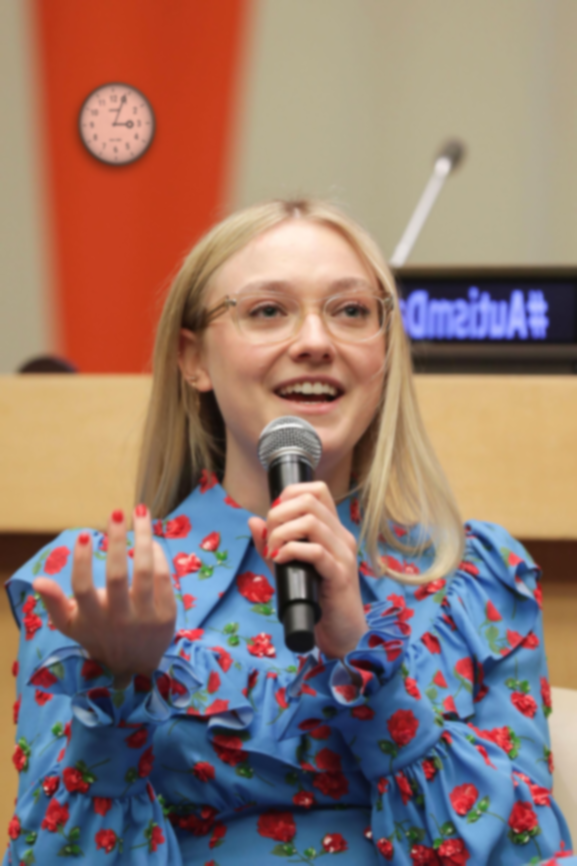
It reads 3:04
